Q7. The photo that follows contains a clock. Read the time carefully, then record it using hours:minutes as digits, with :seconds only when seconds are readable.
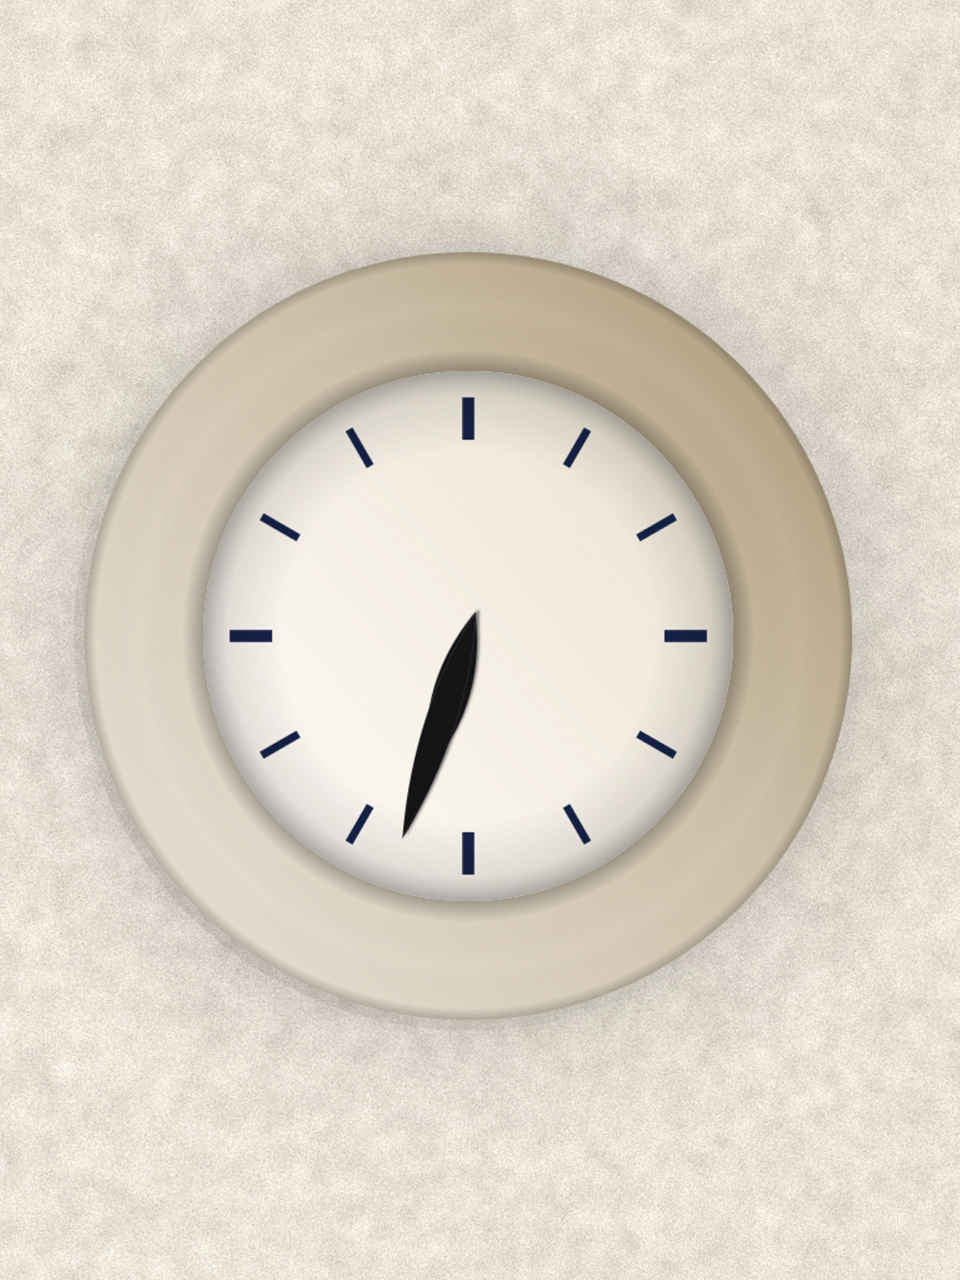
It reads 6:33
